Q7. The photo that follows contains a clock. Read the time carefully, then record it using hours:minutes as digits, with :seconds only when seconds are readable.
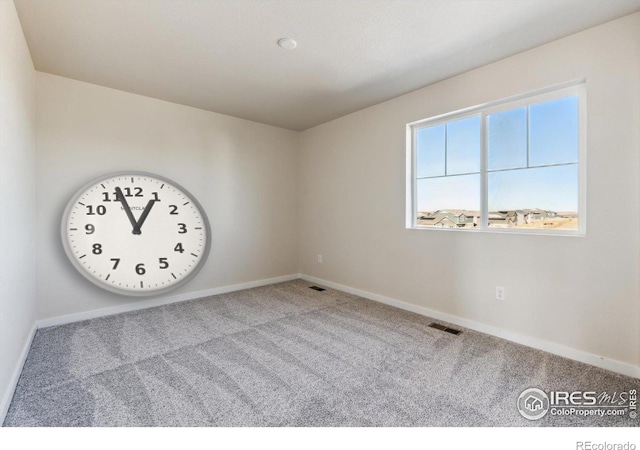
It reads 12:57
